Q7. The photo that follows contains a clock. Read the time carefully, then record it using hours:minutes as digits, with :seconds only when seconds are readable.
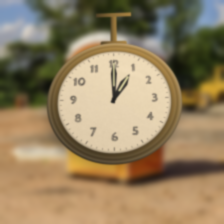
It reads 1:00
